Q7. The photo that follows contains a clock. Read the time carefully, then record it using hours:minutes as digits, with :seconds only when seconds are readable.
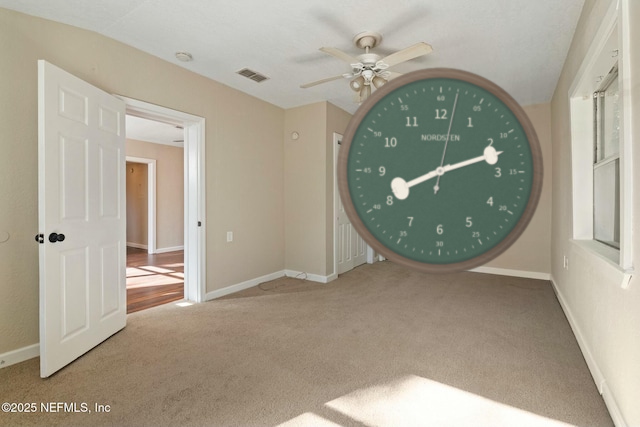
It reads 8:12:02
